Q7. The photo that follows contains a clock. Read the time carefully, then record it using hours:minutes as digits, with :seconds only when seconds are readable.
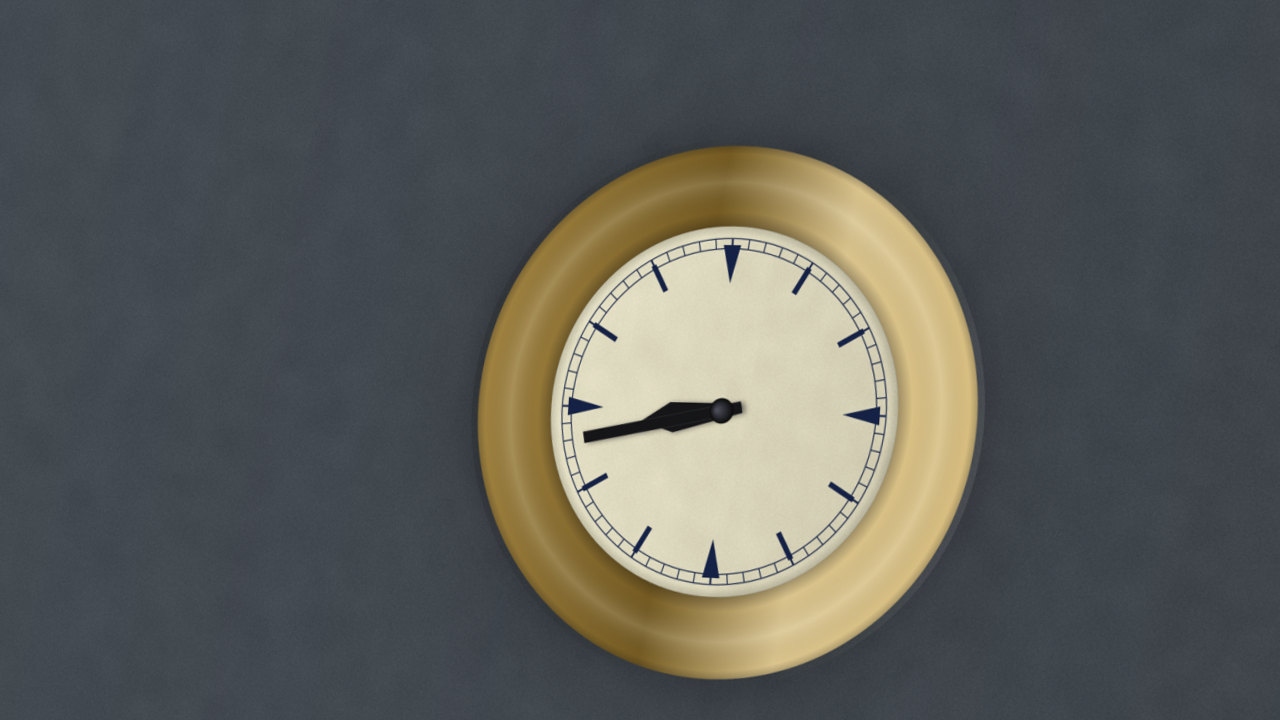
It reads 8:43
